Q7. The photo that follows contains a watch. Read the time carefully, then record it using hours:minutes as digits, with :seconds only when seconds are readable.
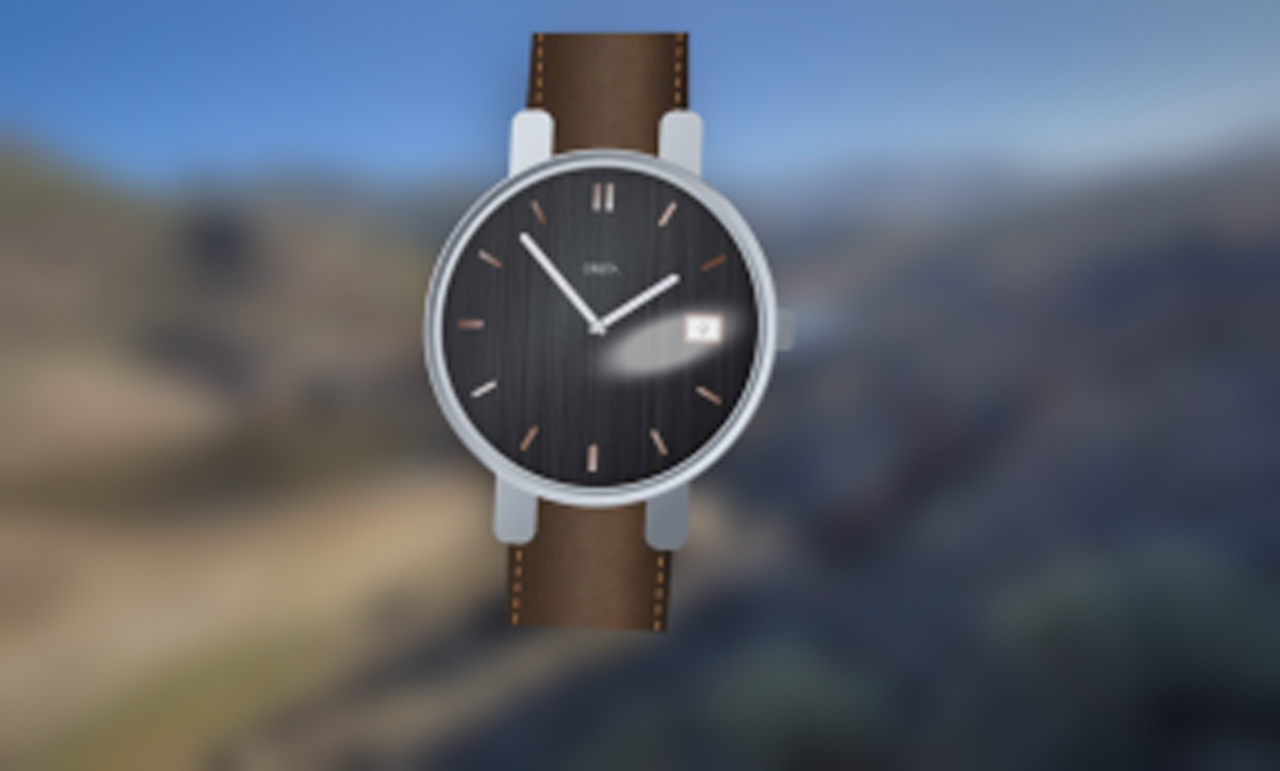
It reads 1:53
